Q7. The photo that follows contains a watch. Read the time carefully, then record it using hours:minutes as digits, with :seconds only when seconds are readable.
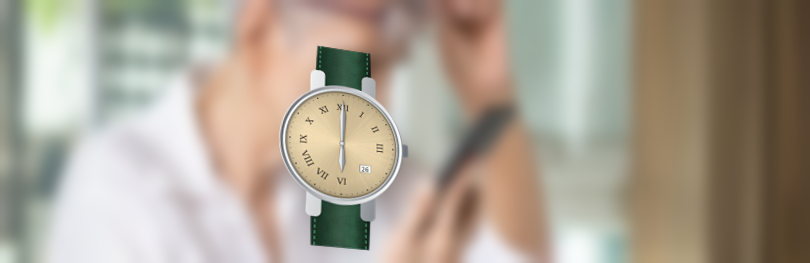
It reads 6:00
